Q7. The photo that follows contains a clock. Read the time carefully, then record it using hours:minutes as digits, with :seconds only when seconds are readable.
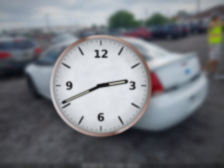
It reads 2:41
